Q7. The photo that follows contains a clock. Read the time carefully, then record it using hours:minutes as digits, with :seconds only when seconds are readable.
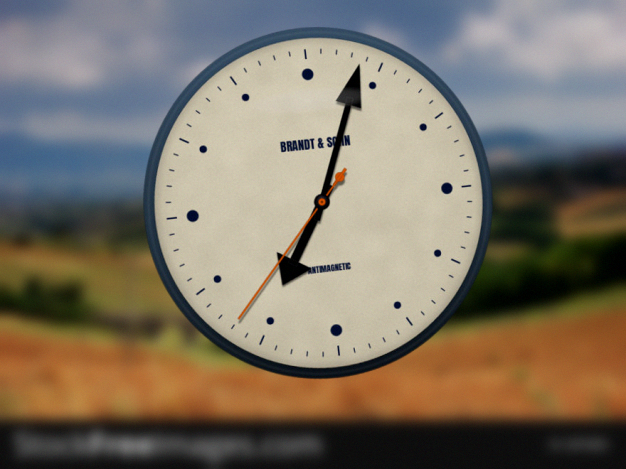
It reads 7:03:37
